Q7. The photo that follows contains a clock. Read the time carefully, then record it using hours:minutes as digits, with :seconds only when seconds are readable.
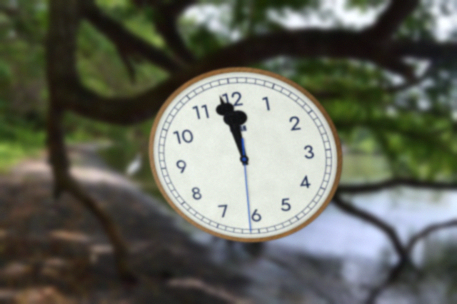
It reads 11:58:31
